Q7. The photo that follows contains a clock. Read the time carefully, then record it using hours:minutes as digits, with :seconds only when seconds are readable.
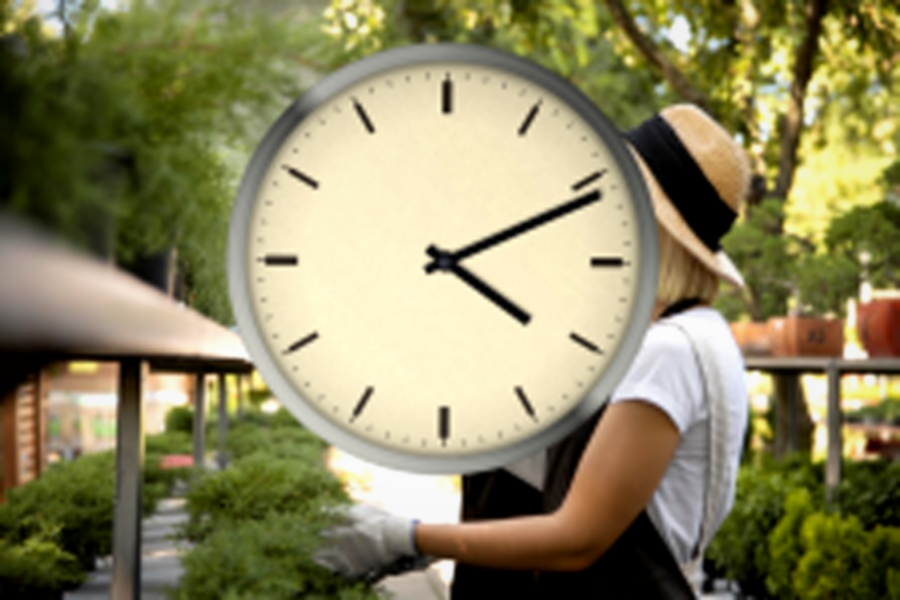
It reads 4:11
